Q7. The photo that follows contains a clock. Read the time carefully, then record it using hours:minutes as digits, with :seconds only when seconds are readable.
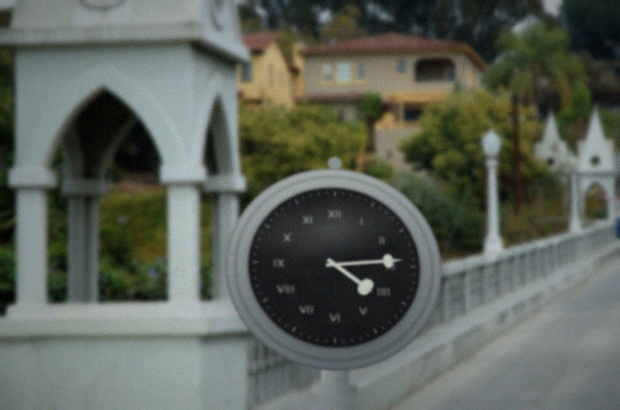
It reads 4:14
